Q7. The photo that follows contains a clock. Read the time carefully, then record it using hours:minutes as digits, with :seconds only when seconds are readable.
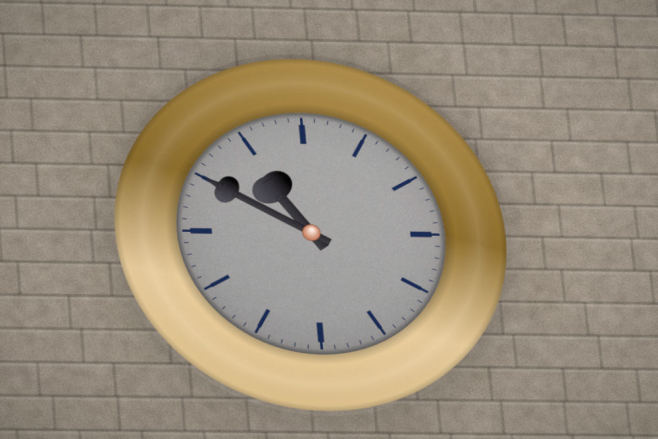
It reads 10:50
